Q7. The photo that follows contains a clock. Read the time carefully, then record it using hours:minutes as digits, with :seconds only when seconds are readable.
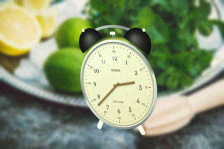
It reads 2:38
